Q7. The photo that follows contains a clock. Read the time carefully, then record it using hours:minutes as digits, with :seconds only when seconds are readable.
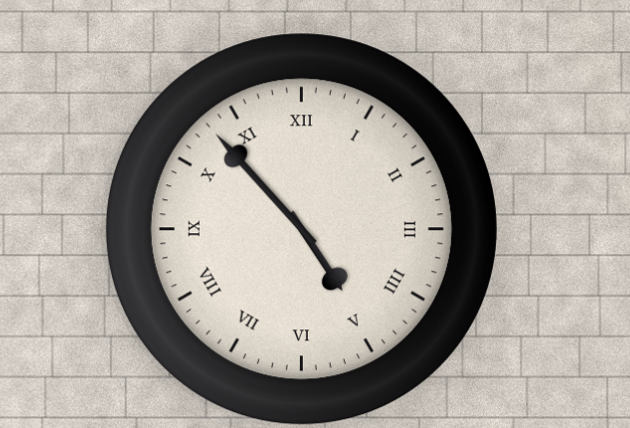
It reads 4:53
